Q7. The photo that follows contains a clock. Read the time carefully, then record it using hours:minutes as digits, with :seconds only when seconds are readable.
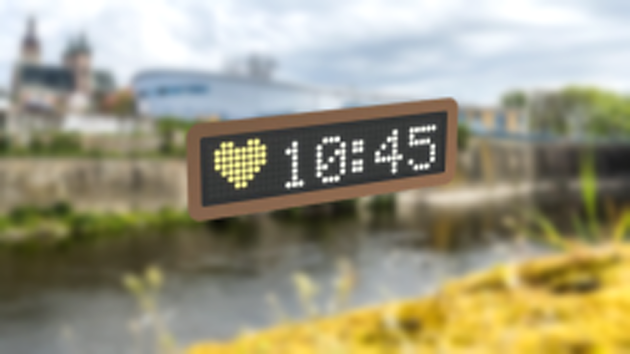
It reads 10:45
